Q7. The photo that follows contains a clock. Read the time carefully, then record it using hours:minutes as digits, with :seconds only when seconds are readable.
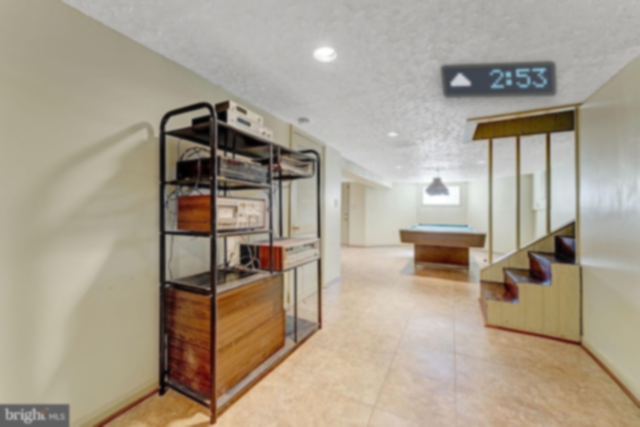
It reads 2:53
